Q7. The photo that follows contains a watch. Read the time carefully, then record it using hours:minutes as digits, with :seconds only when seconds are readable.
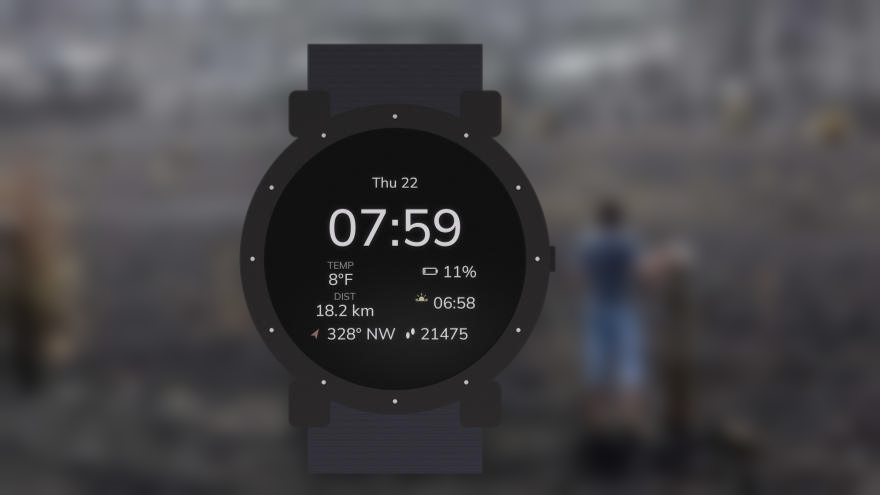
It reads 7:59
